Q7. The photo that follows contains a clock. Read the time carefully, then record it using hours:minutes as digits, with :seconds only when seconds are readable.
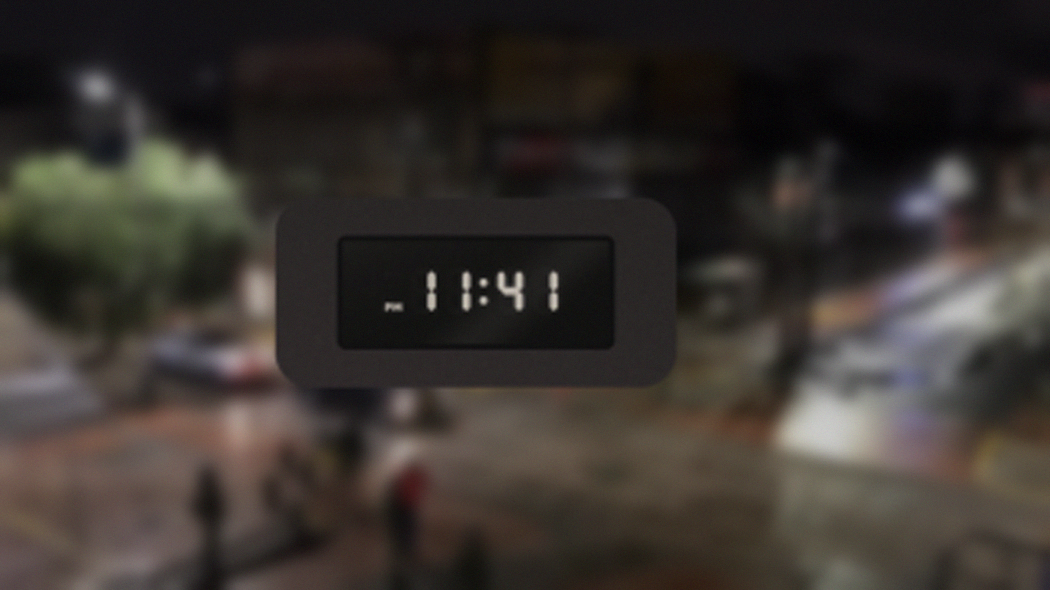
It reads 11:41
